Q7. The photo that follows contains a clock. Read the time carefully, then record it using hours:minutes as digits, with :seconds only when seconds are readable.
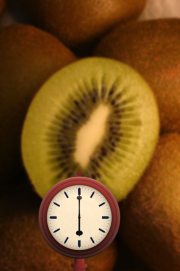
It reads 6:00
